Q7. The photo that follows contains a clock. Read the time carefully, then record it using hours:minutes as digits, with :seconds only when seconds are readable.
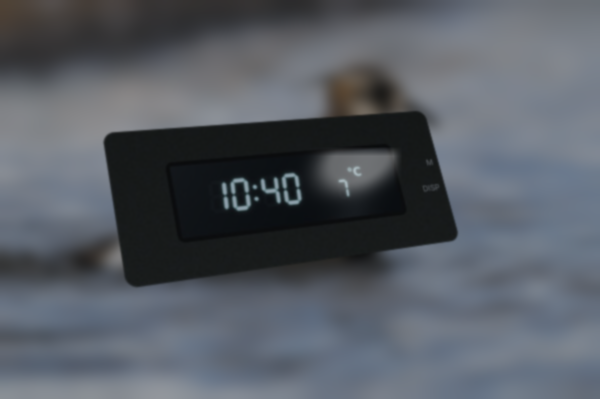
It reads 10:40
